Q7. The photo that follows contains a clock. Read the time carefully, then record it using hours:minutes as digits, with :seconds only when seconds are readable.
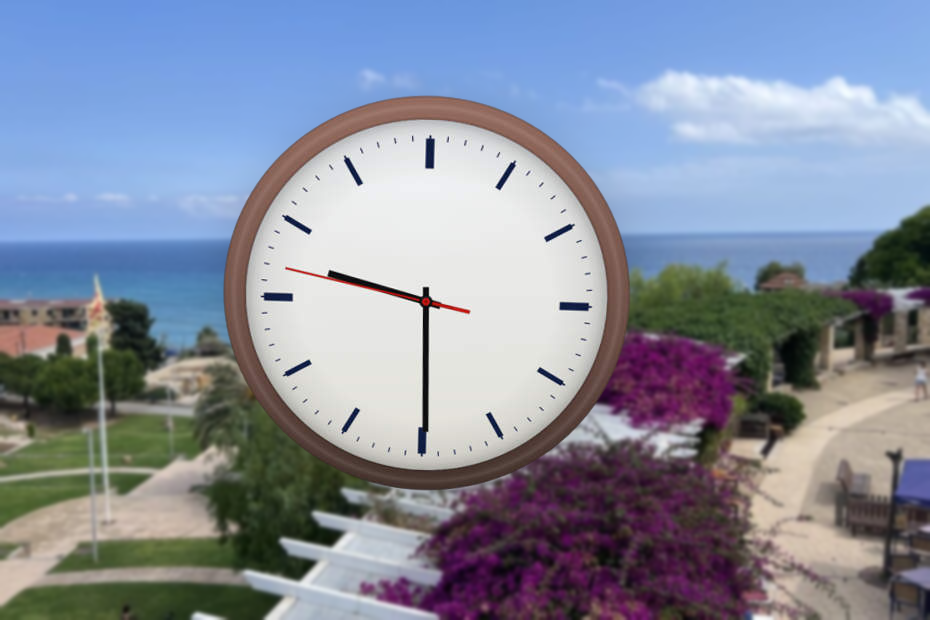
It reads 9:29:47
